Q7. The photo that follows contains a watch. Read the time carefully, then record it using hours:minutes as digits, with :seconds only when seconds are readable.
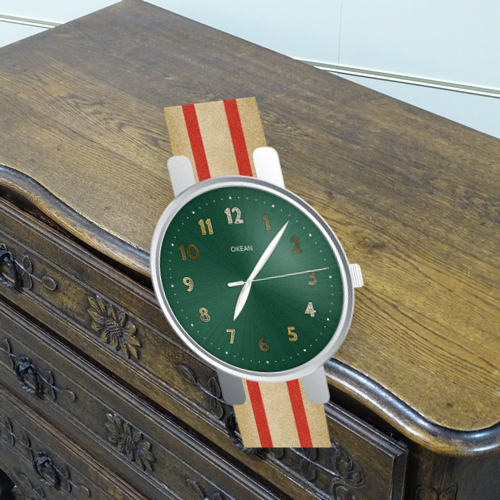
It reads 7:07:14
